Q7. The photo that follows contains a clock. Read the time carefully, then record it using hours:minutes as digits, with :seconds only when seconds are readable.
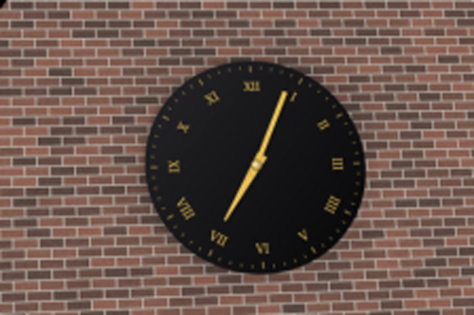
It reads 7:04
